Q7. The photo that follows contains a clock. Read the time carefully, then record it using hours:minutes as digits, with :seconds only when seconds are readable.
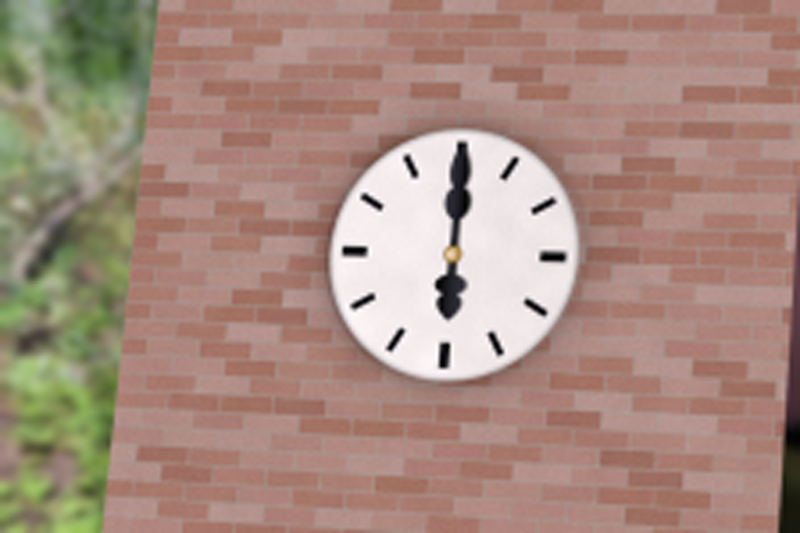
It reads 6:00
